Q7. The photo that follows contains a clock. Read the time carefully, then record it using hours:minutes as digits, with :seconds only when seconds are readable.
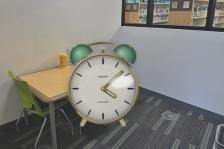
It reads 4:08
